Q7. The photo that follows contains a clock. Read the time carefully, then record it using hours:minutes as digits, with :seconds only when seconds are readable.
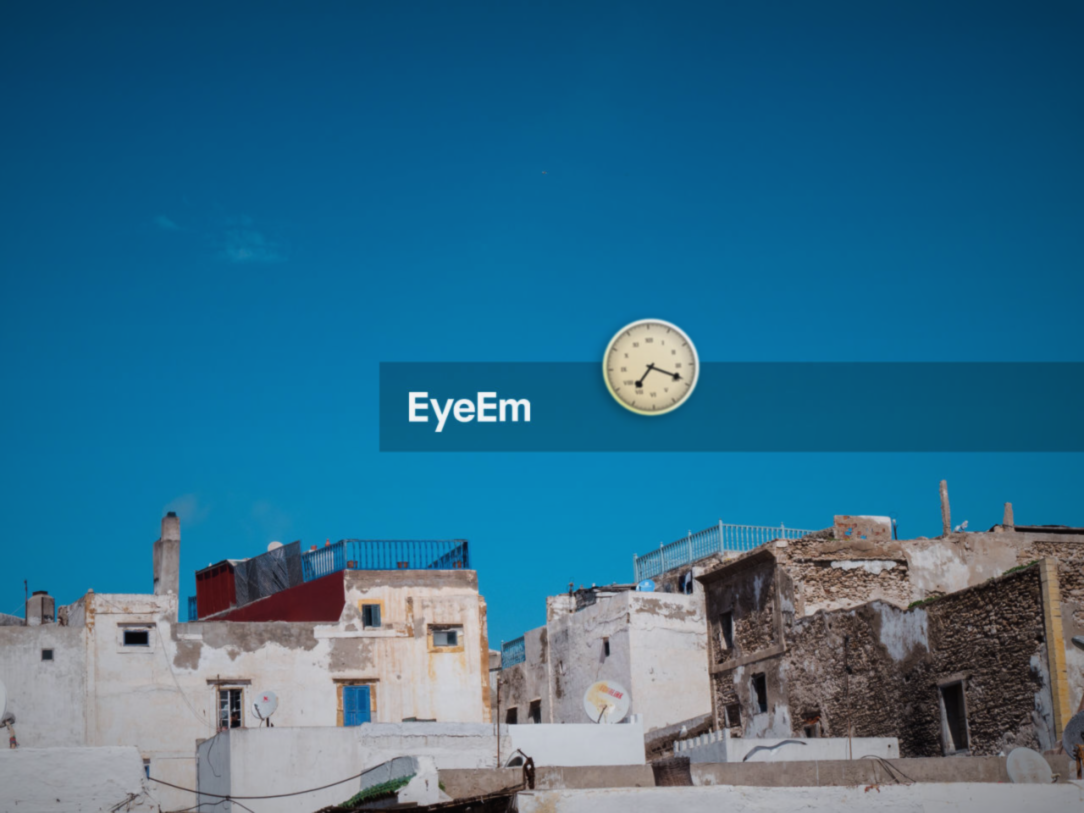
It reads 7:19
